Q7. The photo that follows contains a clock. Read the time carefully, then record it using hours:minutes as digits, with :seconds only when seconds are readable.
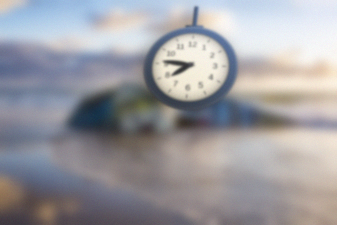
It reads 7:46
